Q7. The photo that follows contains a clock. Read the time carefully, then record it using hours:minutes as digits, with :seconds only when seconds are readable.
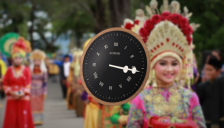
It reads 3:16
